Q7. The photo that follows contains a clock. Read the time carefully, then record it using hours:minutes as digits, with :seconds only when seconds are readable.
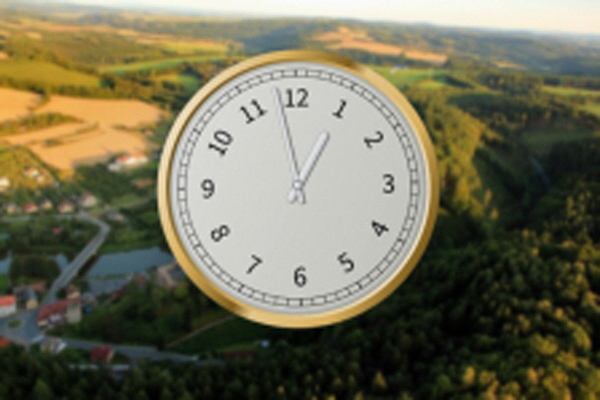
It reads 12:58
